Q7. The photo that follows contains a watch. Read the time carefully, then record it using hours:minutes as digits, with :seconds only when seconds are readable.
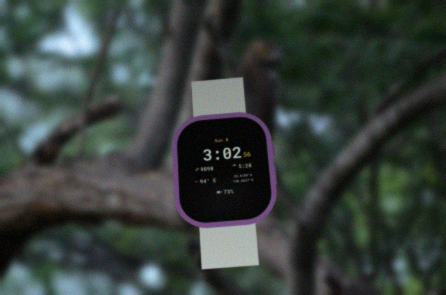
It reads 3:02
